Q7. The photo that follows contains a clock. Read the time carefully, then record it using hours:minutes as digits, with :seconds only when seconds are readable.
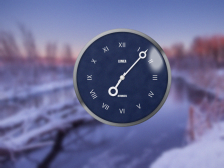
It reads 7:07
